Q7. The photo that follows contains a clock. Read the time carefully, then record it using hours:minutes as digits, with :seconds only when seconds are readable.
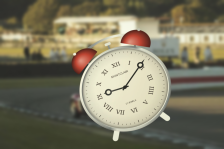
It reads 9:09
